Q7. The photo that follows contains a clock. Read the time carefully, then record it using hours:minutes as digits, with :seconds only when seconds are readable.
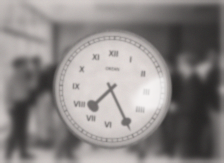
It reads 7:25
